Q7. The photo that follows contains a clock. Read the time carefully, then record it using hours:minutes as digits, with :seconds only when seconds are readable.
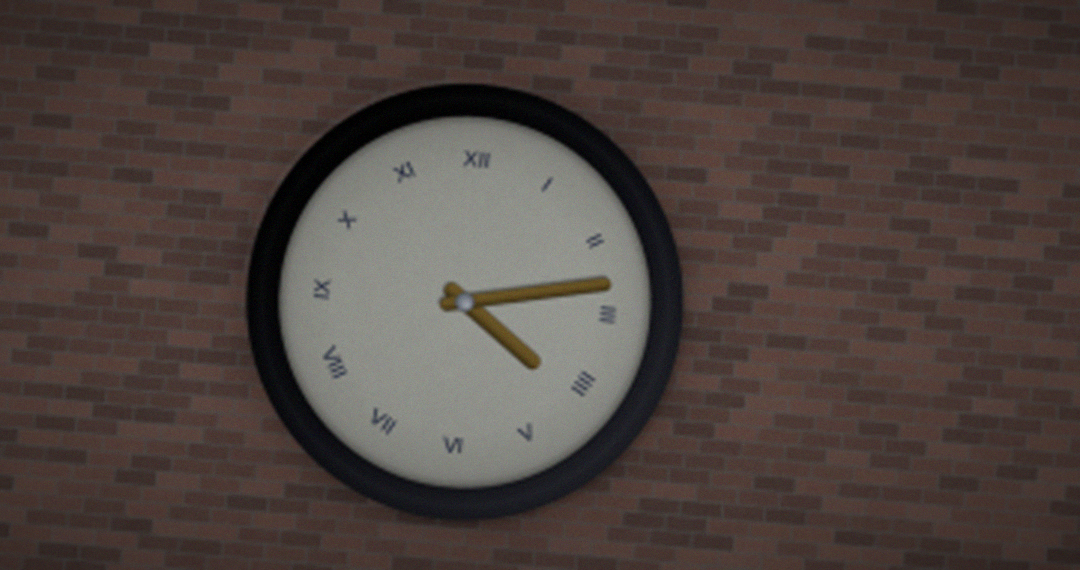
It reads 4:13
